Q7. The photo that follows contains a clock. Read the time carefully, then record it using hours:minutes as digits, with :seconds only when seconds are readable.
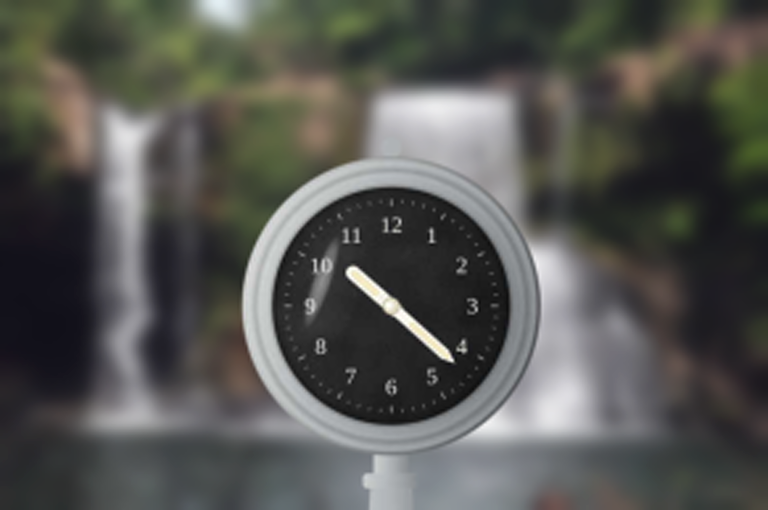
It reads 10:22
